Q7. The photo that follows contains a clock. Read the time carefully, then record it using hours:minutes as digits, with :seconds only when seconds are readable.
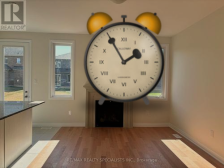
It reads 1:55
